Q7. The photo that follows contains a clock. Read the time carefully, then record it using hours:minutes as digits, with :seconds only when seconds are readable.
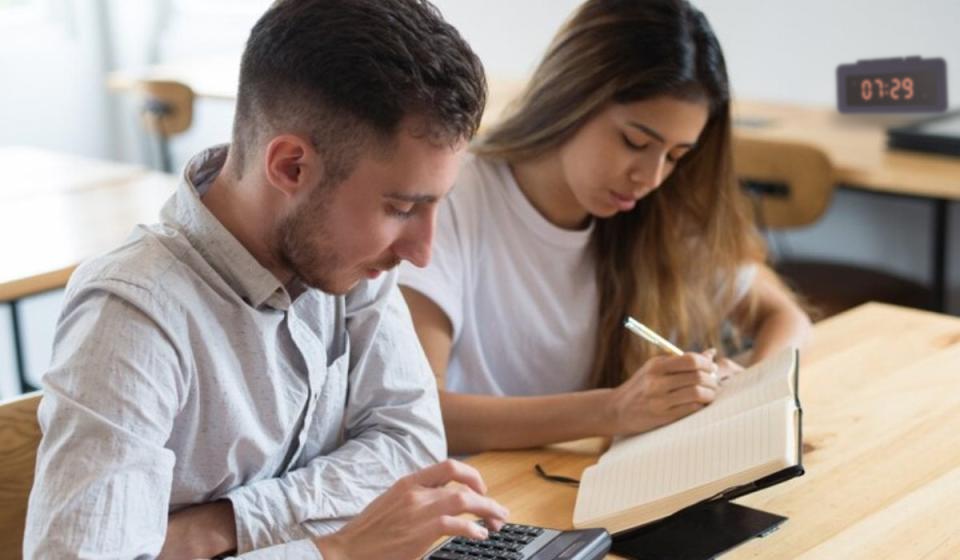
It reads 7:29
